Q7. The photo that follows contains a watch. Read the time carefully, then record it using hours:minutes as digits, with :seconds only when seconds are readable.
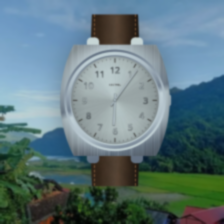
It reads 6:06
